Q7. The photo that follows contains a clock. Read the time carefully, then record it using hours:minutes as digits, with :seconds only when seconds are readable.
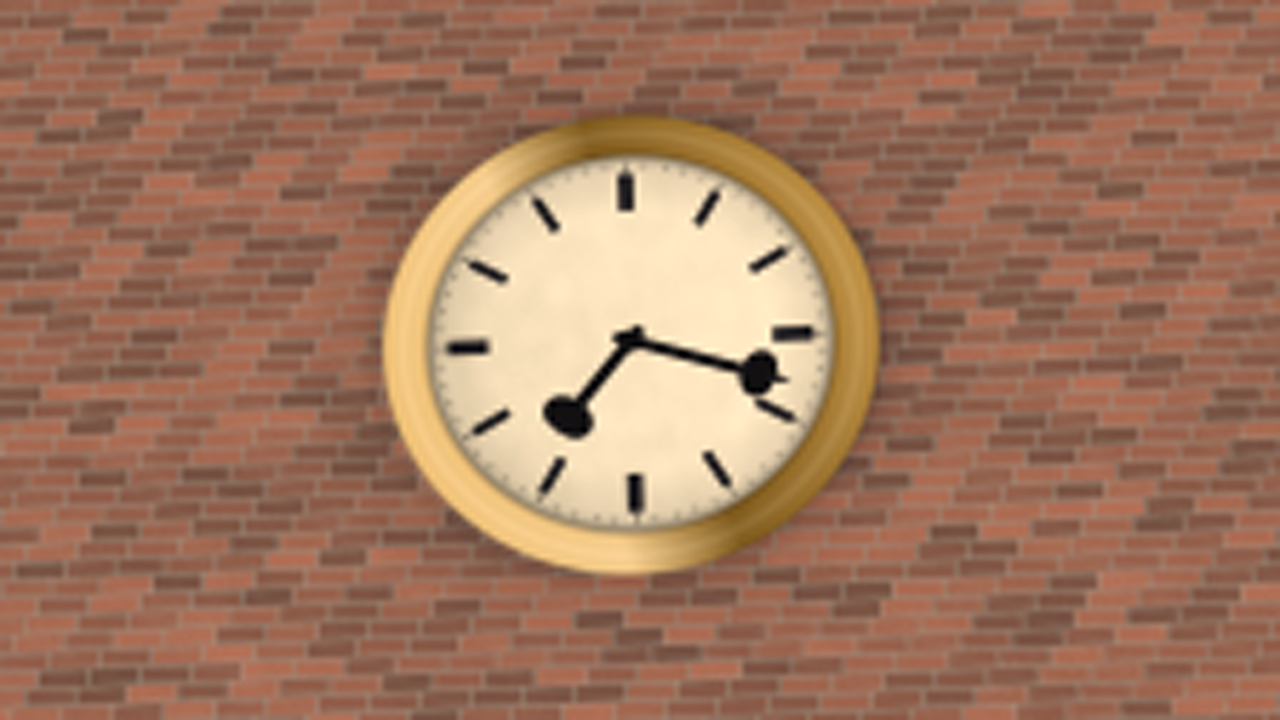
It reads 7:18
